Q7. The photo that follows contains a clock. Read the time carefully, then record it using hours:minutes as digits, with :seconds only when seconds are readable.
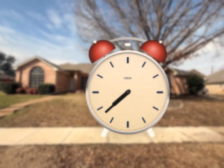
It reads 7:38
